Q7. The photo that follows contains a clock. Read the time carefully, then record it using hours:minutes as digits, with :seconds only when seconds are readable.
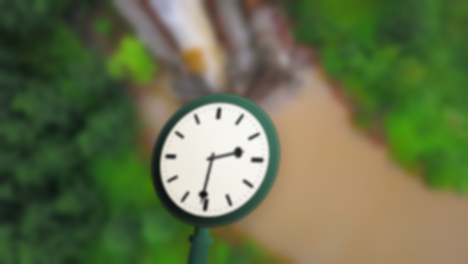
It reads 2:31
